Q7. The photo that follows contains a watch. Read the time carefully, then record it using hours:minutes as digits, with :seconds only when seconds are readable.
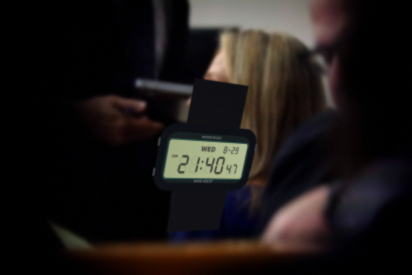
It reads 21:40:47
